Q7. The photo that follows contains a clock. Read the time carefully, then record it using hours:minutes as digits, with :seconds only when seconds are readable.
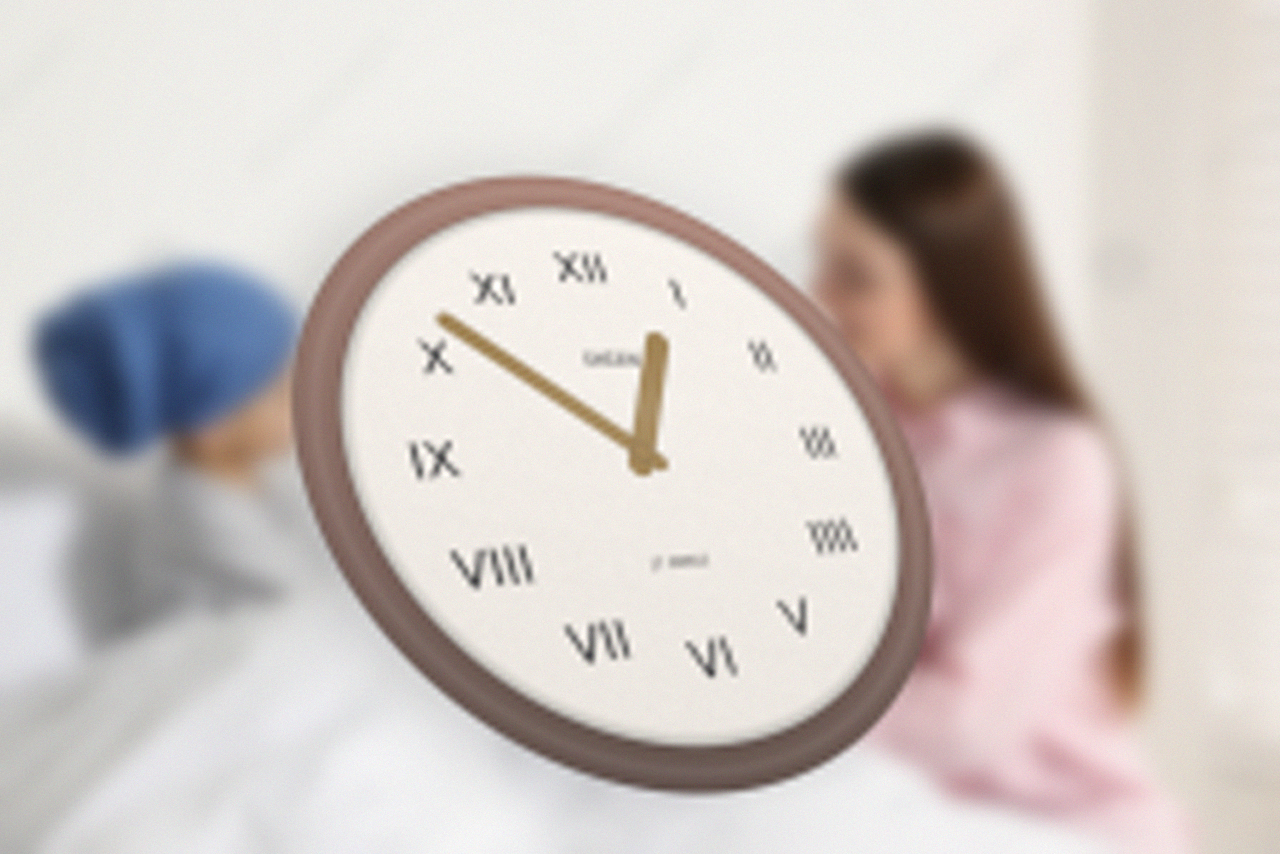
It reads 12:52
